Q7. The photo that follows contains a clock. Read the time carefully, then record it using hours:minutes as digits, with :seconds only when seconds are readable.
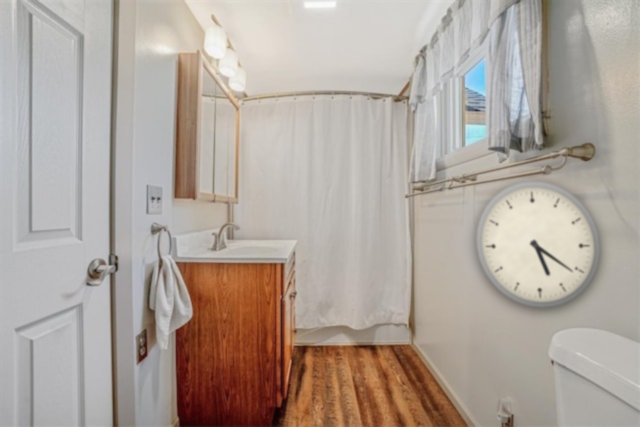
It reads 5:21
